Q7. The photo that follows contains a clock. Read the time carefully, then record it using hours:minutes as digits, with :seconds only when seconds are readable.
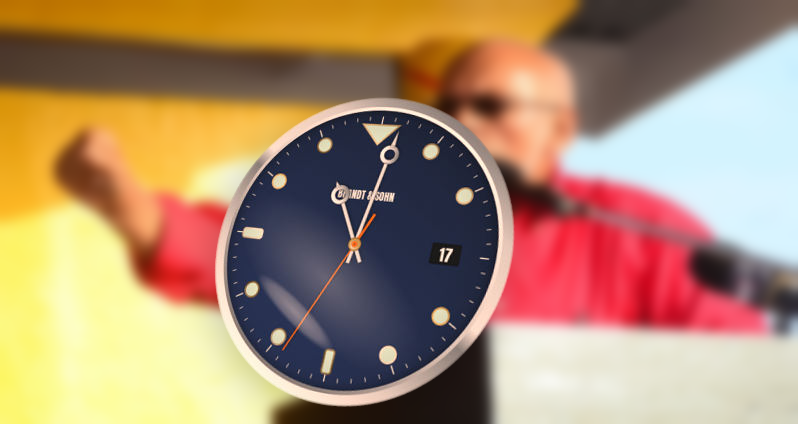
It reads 11:01:34
